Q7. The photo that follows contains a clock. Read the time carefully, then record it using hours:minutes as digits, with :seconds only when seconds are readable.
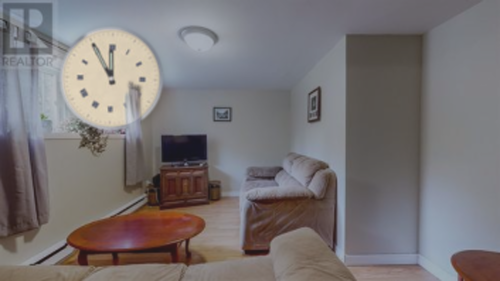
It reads 11:55
